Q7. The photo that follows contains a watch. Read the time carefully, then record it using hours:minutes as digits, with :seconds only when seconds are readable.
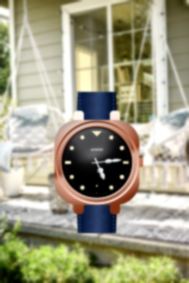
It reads 5:14
